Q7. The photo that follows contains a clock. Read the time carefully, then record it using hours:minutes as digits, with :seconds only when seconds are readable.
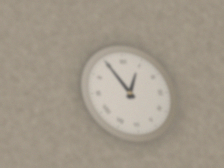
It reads 12:55
